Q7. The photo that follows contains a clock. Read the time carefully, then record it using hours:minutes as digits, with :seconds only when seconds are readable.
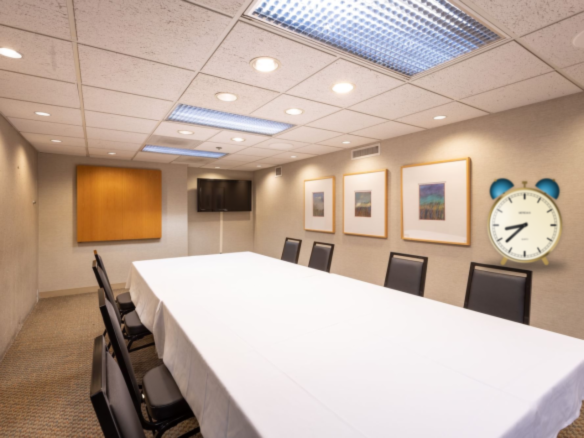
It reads 8:38
